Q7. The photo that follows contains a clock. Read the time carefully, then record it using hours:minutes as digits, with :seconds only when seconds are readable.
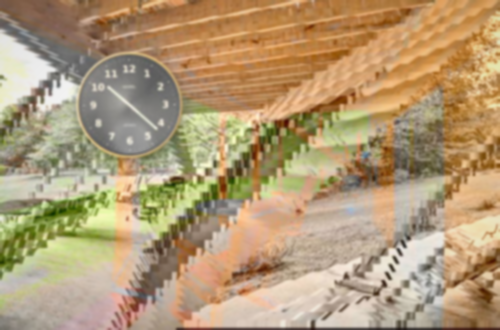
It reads 10:22
